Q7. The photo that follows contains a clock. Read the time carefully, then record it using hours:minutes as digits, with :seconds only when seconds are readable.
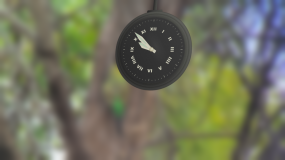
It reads 9:52
